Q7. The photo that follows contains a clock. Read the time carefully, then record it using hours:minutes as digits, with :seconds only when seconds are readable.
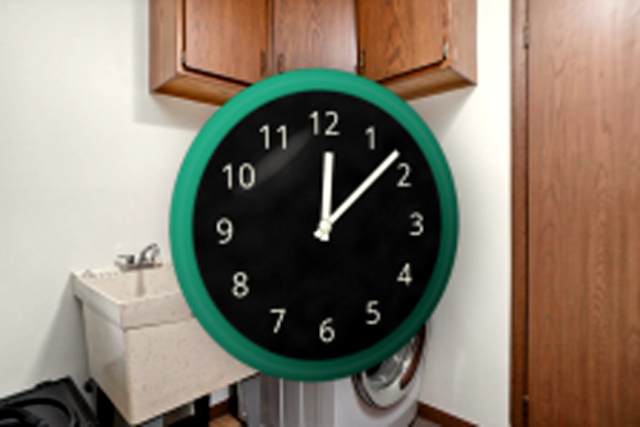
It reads 12:08
